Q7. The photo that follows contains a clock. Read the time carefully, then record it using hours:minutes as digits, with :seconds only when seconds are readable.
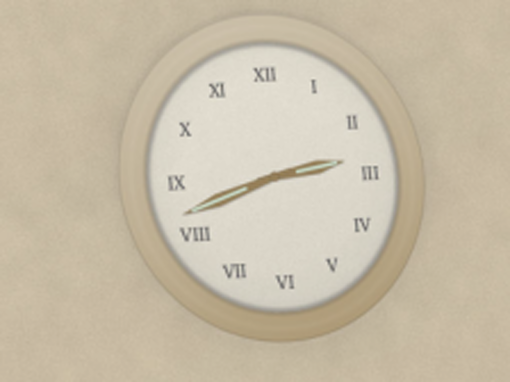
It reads 2:42
